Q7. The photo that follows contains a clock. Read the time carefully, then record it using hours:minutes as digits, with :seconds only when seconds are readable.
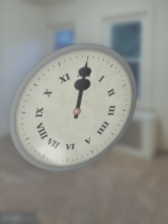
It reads 12:00
